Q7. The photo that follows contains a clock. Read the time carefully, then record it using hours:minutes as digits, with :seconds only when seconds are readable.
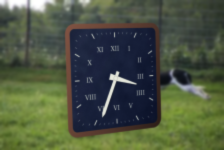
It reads 3:34
